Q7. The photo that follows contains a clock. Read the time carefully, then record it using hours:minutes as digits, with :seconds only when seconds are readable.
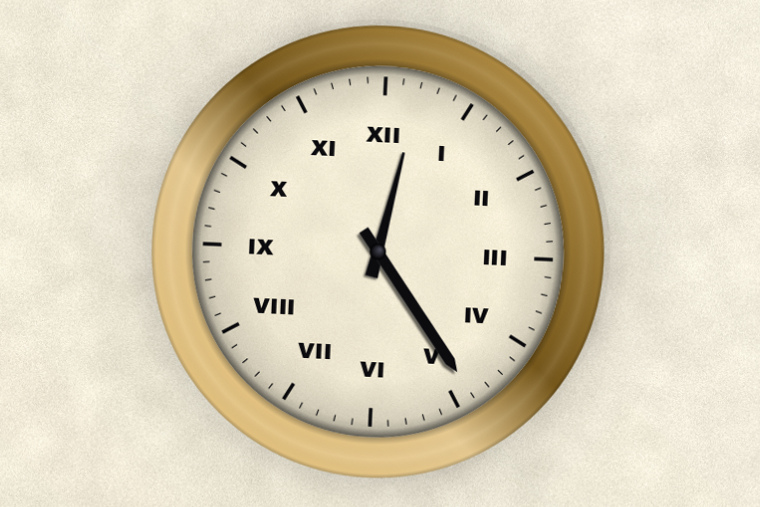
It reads 12:24
